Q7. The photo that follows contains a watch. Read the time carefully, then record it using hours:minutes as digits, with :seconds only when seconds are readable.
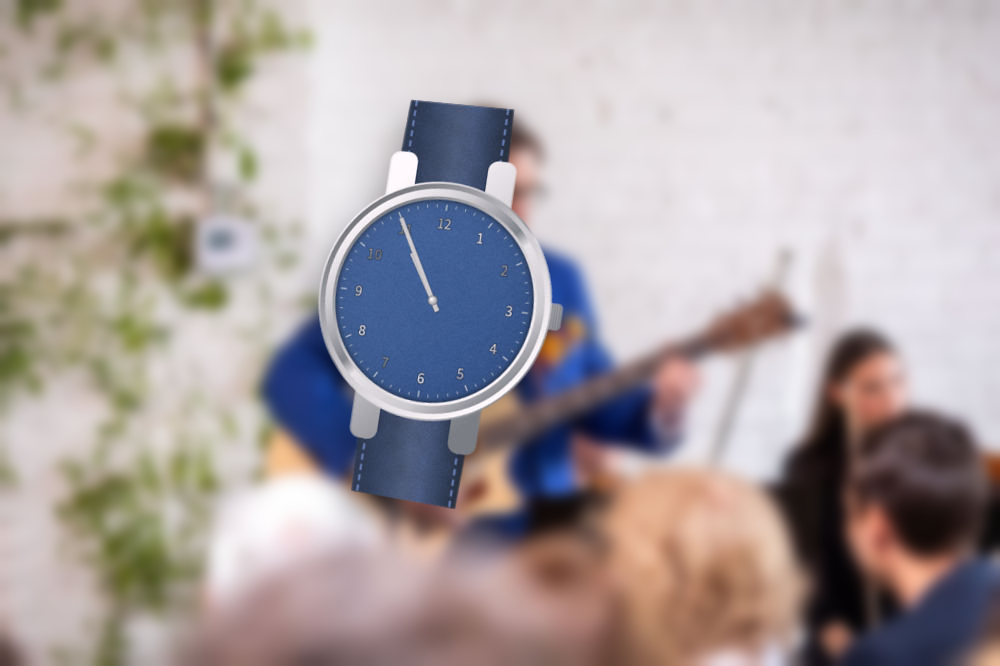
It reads 10:55
